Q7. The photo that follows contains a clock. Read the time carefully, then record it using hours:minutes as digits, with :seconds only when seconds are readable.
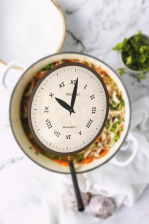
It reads 10:01
